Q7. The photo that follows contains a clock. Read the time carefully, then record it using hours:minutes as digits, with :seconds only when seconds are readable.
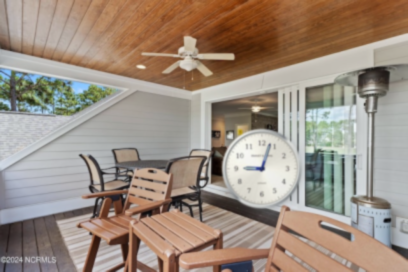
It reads 9:03
